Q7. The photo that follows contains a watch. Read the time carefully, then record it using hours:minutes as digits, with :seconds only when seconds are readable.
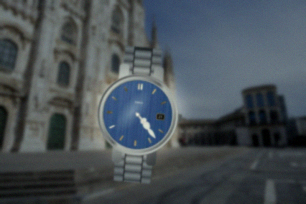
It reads 4:23
